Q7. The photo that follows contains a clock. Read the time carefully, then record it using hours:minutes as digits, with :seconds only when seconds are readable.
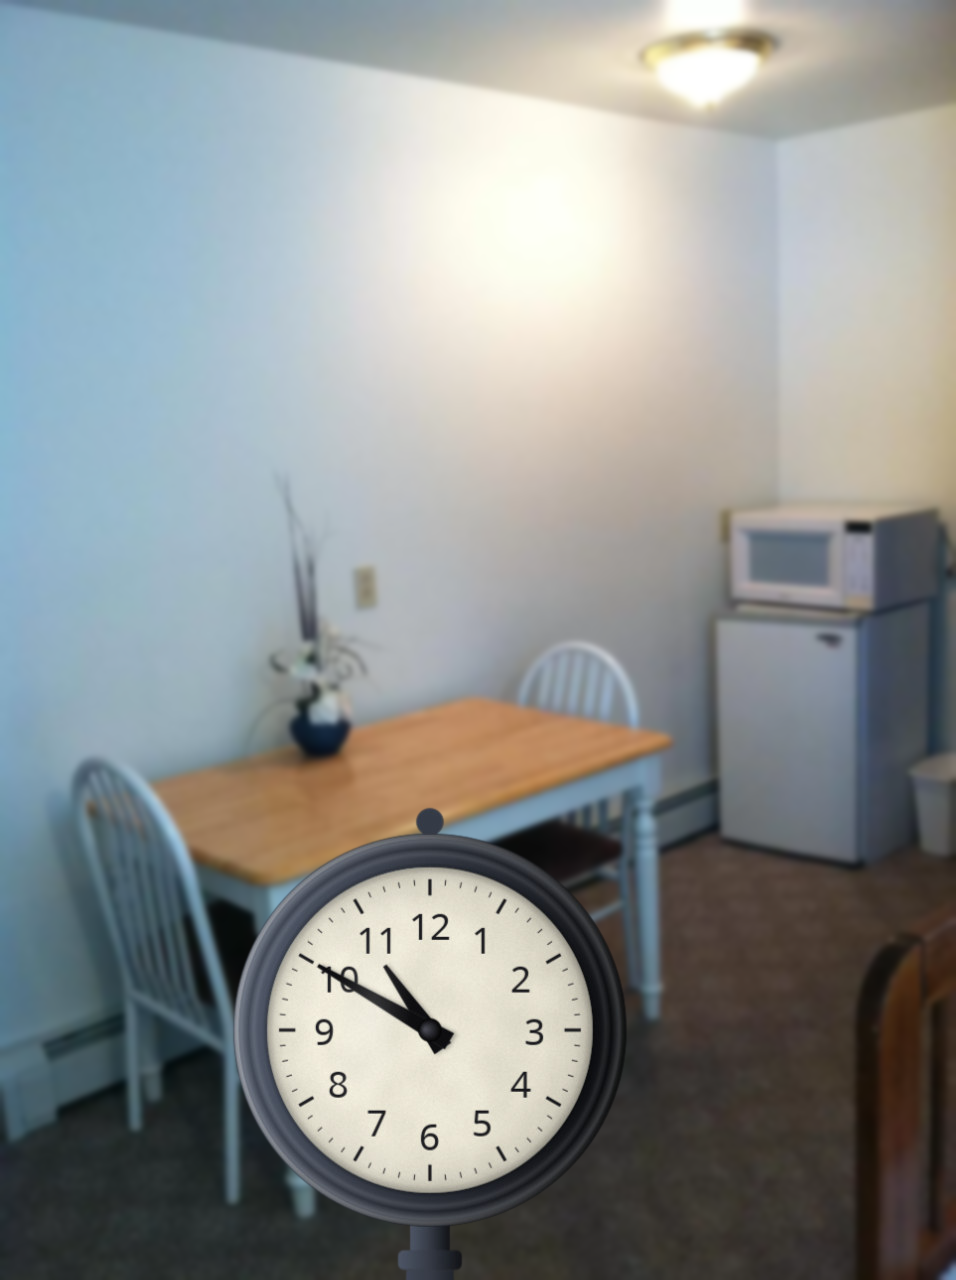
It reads 10:50
